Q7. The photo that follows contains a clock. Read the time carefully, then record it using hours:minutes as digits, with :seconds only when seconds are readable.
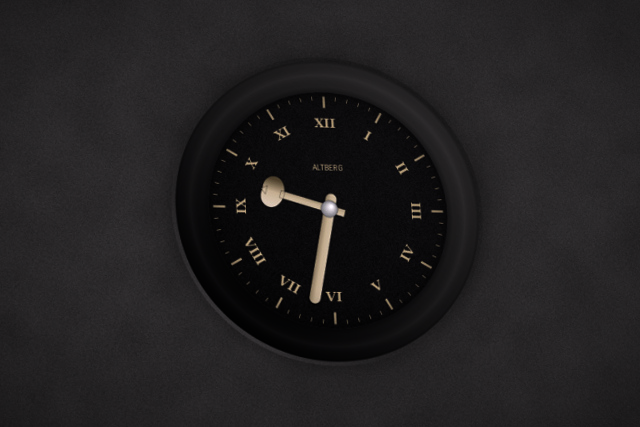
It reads 9:32
